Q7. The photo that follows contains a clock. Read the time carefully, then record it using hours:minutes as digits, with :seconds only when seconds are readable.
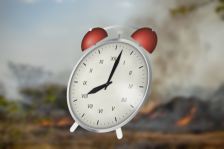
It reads 8:02
